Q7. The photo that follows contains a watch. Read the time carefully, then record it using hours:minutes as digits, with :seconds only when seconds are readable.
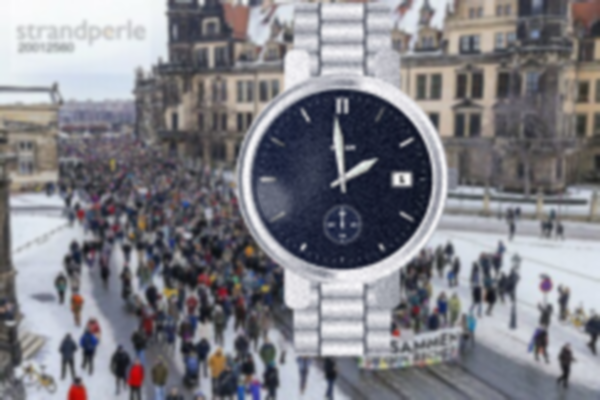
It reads 1:59
